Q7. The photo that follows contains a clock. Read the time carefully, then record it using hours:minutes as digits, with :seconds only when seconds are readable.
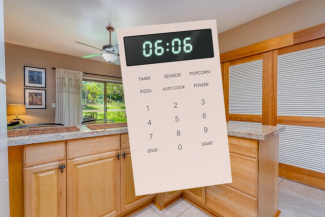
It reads 6:06
